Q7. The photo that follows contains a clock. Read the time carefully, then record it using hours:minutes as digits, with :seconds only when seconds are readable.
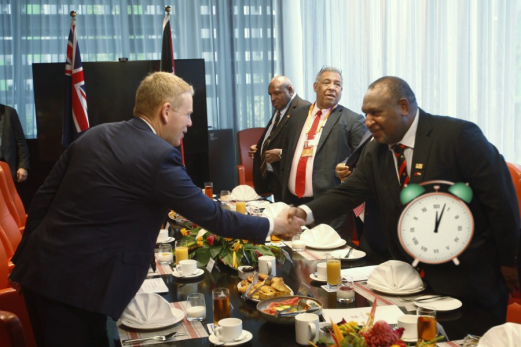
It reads 12:03
